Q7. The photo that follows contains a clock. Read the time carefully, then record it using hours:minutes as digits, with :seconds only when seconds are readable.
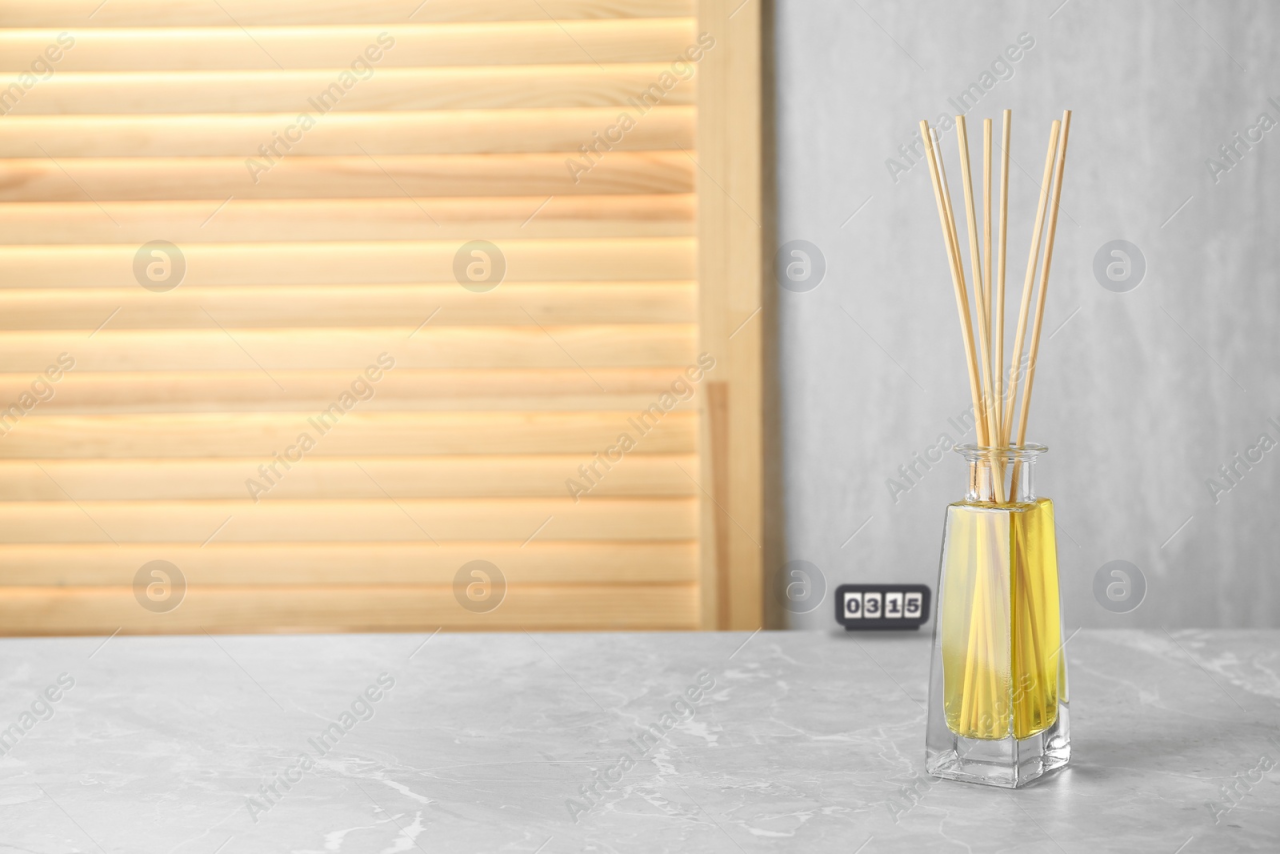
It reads 3:15
